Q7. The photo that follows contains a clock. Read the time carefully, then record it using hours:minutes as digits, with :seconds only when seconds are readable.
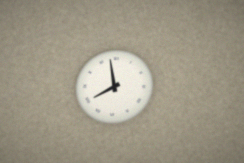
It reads 7:58
